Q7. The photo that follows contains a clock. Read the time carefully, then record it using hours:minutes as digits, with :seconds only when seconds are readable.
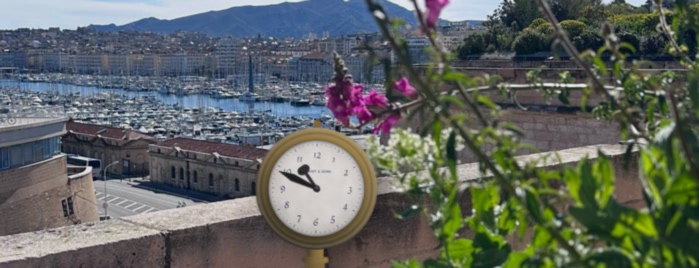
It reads 10:49
